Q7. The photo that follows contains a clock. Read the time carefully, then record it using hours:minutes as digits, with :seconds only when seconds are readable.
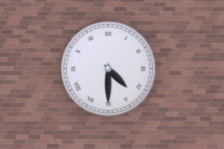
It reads 4:30
